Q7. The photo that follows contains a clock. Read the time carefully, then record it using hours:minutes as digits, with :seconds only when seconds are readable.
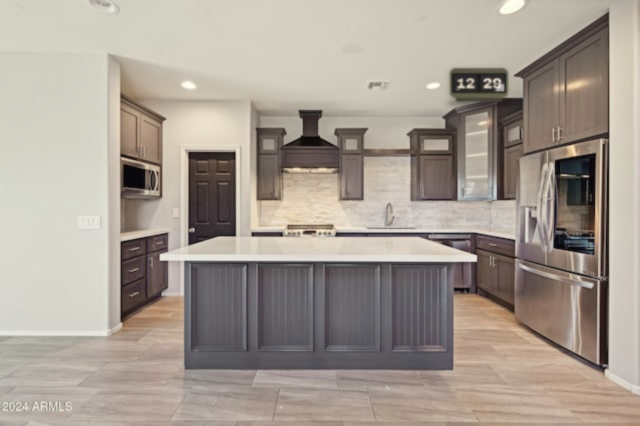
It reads 12:29
